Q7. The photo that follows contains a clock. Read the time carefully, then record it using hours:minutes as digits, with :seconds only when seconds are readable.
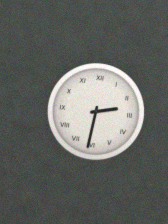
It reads 2:31
